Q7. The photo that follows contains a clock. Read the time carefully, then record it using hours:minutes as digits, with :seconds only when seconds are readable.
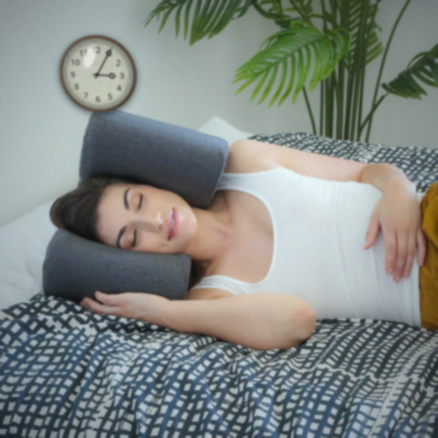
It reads 3:05
